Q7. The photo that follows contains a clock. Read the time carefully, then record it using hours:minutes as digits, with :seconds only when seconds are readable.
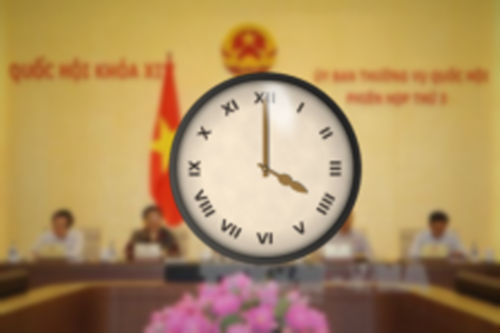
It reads 4:00
